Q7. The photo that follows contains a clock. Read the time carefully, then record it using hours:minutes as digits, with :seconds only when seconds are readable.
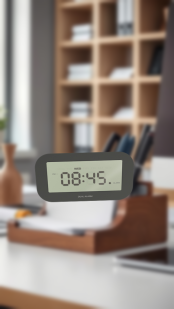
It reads 8:45
